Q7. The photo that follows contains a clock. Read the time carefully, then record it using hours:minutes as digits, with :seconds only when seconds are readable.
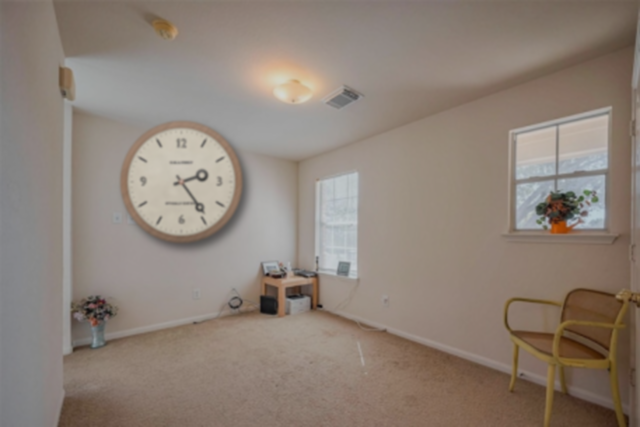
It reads 2:24
